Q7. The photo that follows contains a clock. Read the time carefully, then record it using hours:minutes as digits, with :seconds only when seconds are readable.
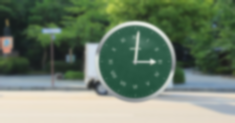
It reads 3:01
